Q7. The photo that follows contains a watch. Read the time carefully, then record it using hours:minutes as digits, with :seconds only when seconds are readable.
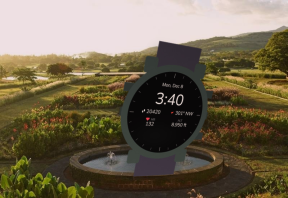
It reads 3:40
